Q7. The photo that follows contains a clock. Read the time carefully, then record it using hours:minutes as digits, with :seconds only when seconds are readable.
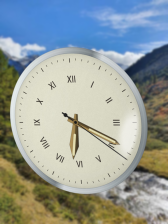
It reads 6:19:21
